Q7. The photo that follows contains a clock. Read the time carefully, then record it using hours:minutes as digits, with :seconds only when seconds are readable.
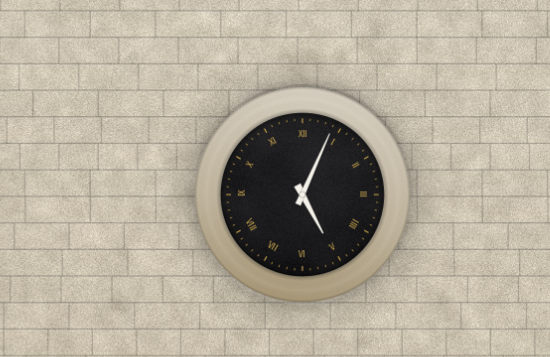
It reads 5:04
